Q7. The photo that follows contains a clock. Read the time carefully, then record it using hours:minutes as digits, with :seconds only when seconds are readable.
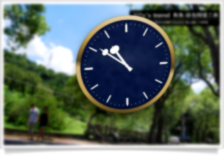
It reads 10:51
